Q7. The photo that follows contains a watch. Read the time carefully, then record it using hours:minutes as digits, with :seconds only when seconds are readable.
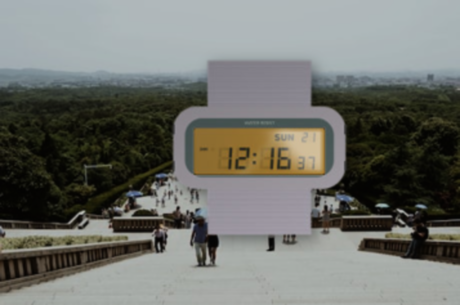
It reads 12:16:37
